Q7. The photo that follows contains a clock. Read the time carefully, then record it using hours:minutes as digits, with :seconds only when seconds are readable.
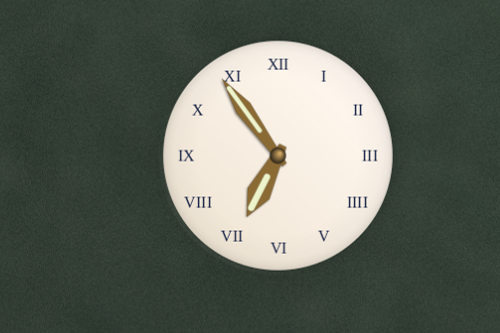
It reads 6:54
